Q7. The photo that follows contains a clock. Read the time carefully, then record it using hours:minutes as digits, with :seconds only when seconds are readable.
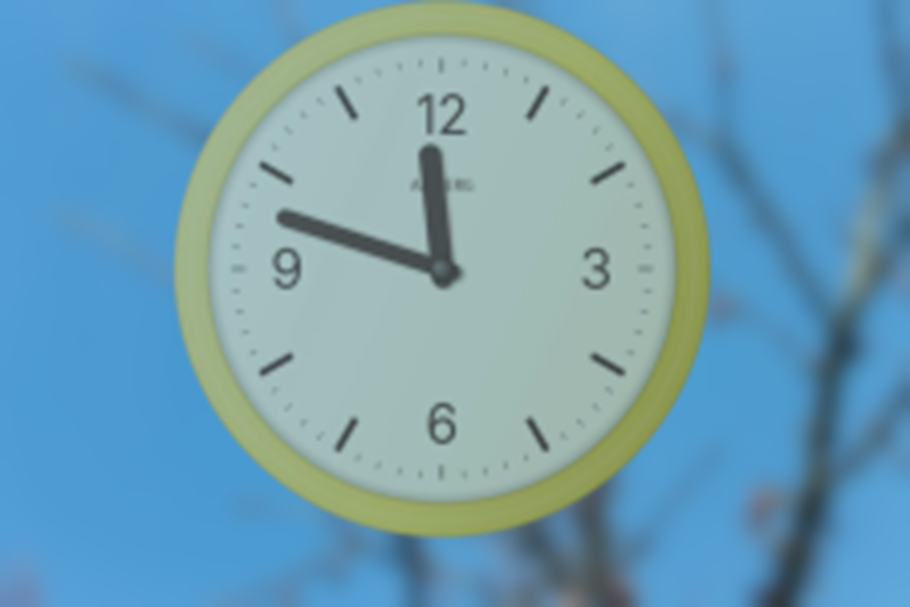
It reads 11:48
